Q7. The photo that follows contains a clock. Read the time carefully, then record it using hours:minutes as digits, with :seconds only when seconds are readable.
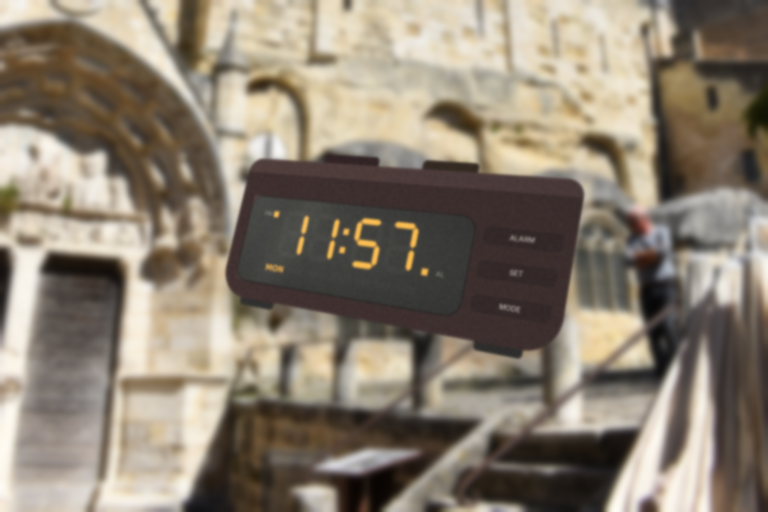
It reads 11:57
